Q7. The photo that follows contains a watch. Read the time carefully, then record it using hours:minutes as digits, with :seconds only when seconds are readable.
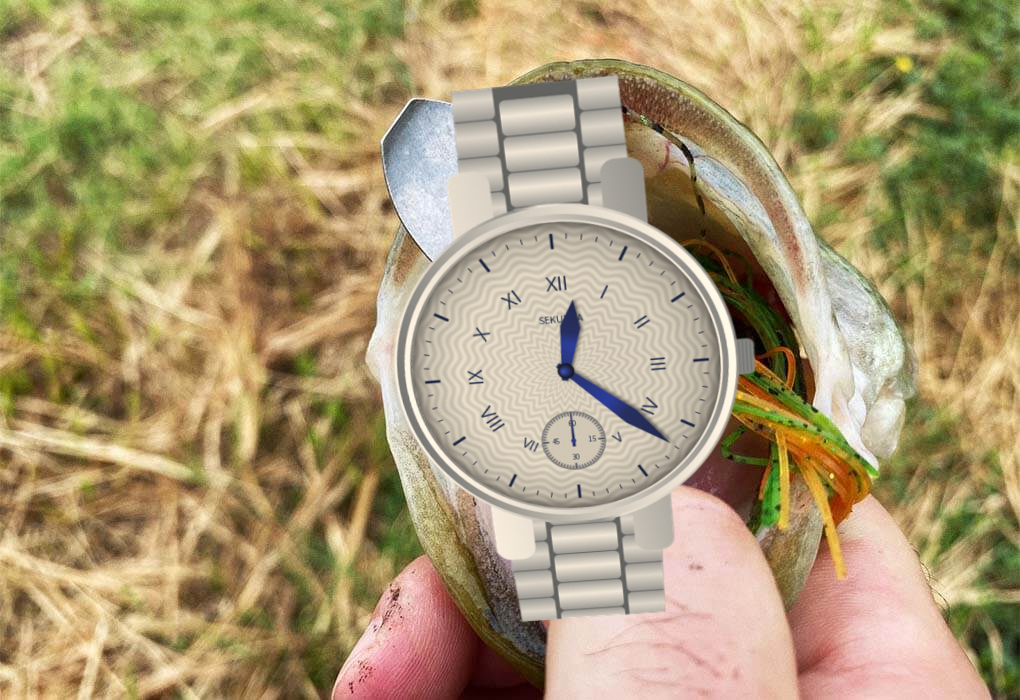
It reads 12:22
